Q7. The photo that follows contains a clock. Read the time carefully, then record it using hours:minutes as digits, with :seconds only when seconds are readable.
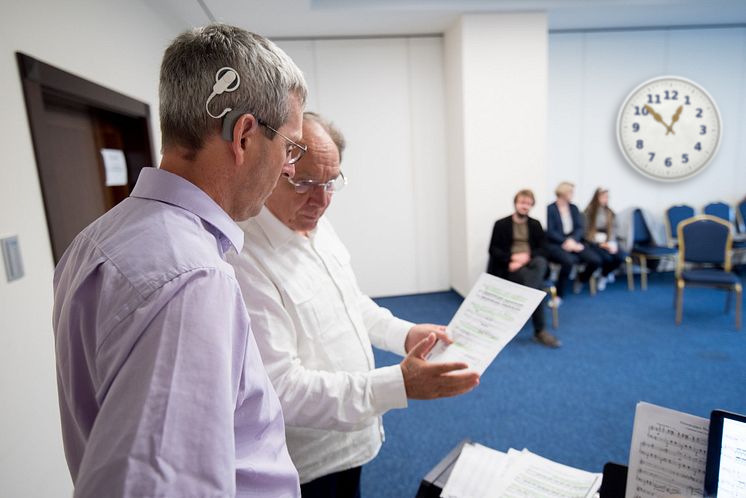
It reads 12:52
